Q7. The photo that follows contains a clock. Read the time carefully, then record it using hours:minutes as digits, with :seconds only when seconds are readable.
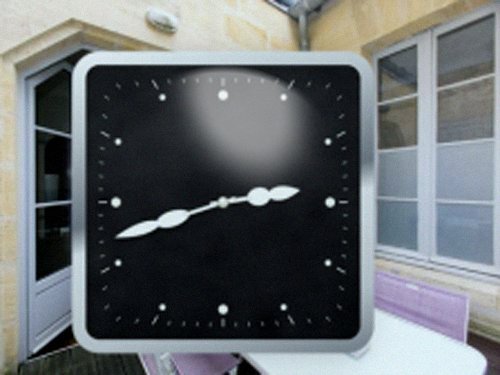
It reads 2:42
